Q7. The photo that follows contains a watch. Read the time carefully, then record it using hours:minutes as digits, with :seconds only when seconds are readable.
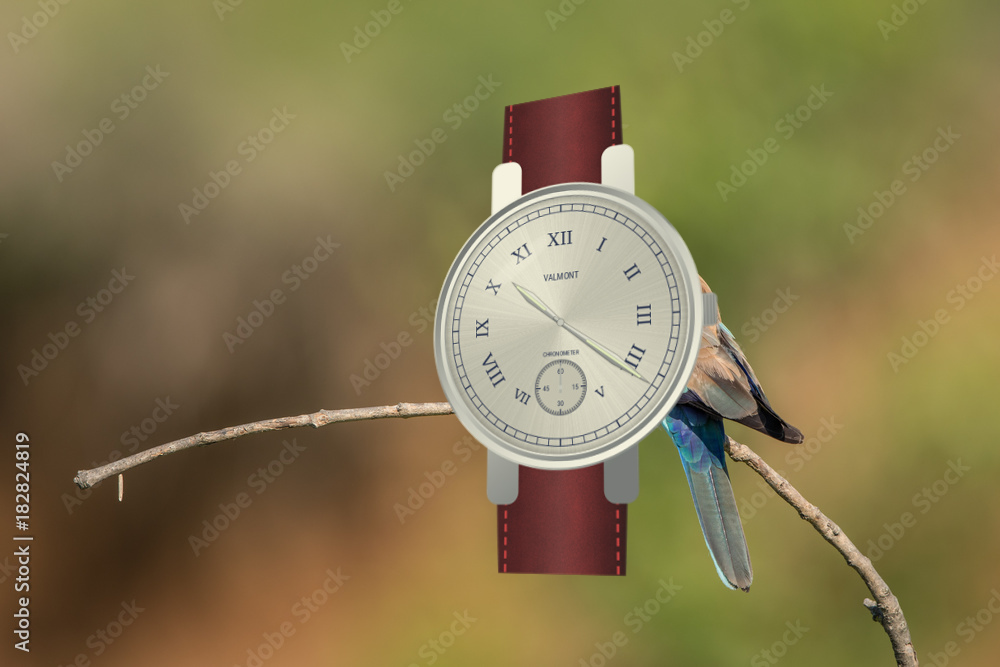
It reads 10:21
